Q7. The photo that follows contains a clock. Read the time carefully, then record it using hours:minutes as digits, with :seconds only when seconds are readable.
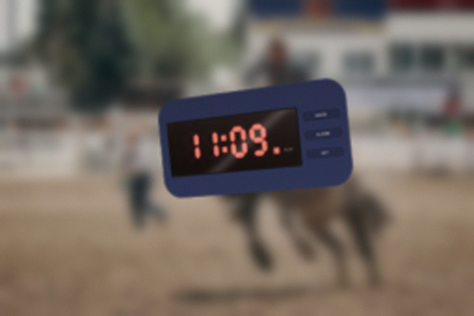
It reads 11:09
